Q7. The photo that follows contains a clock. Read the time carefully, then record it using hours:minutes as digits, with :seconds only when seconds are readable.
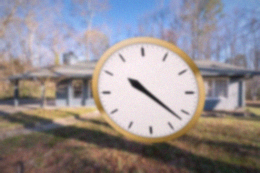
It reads 10:22
